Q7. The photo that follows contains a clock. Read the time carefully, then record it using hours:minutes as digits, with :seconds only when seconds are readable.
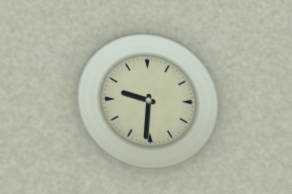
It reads 9:31
